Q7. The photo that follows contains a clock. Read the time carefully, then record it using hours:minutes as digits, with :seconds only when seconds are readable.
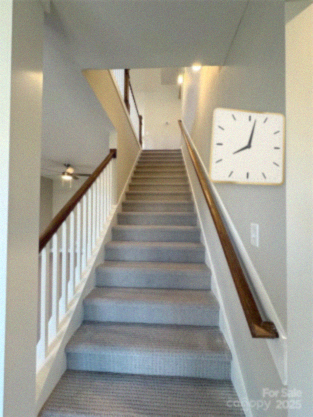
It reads 8:02
